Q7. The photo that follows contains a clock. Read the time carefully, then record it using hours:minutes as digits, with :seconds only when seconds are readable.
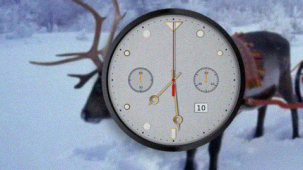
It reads 7:29
